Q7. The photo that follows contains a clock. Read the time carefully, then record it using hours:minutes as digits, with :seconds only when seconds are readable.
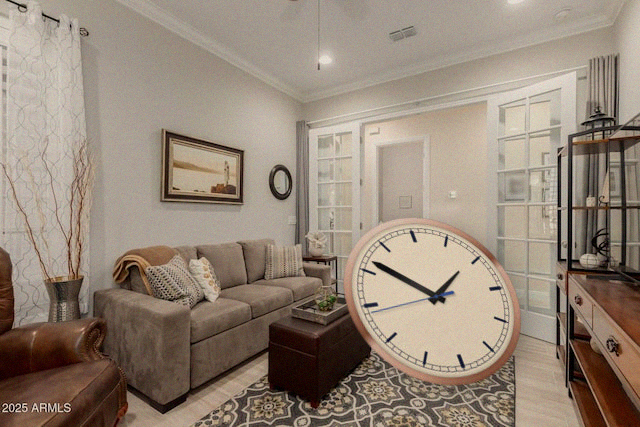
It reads 1:51:44
